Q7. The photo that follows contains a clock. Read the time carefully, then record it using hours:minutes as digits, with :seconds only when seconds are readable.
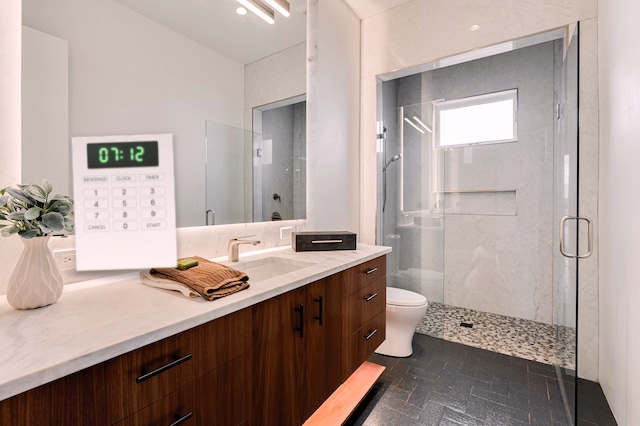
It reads 7:12
